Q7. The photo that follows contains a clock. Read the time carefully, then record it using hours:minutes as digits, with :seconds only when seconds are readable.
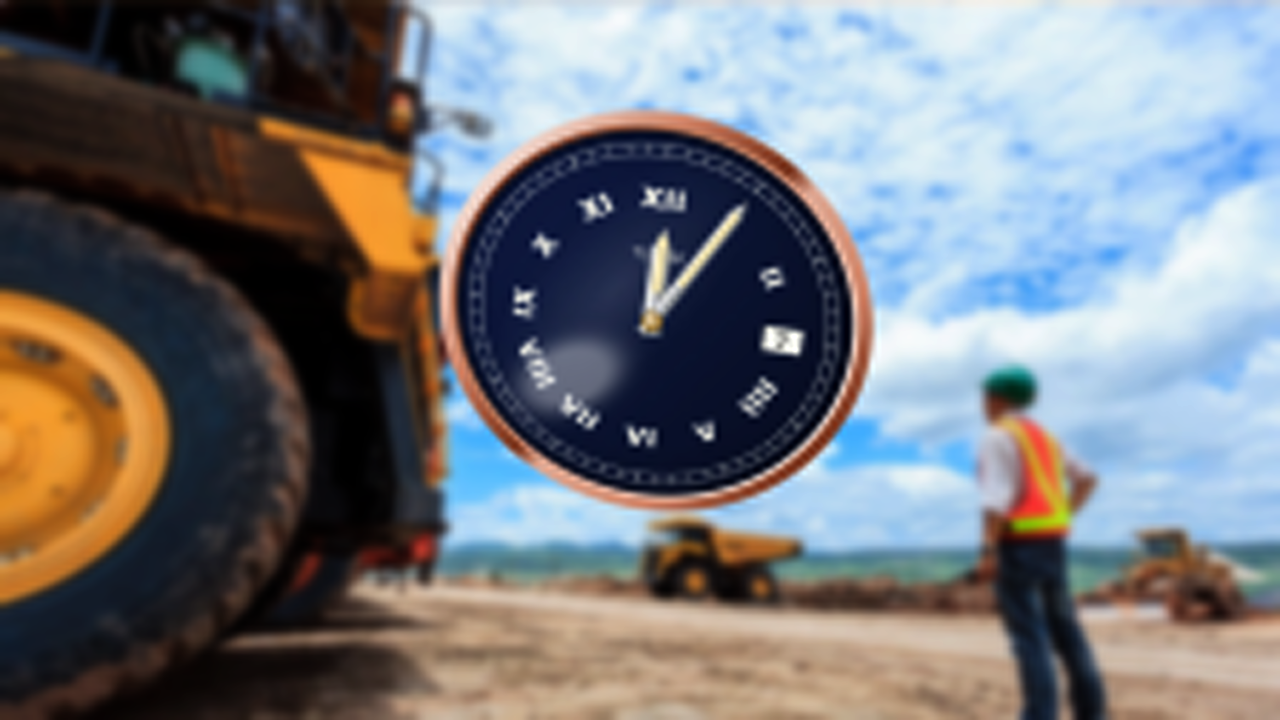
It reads 12:05
